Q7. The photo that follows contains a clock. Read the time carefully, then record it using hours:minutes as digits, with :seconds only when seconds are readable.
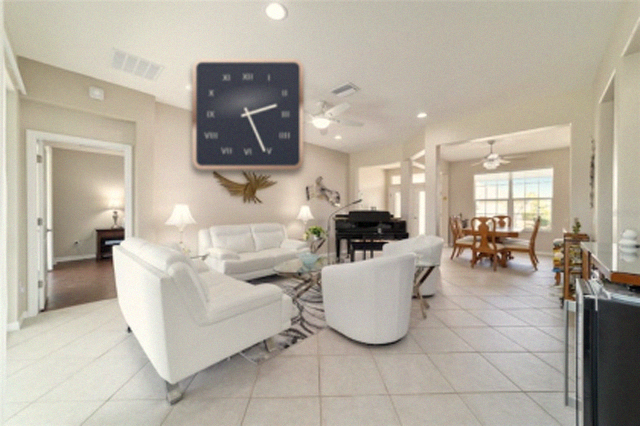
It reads 2:26
